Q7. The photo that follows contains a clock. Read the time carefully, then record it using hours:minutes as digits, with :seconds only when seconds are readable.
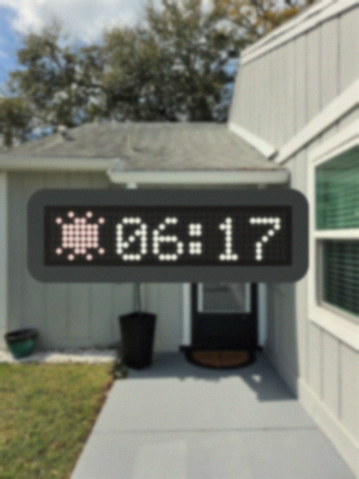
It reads 6:17
